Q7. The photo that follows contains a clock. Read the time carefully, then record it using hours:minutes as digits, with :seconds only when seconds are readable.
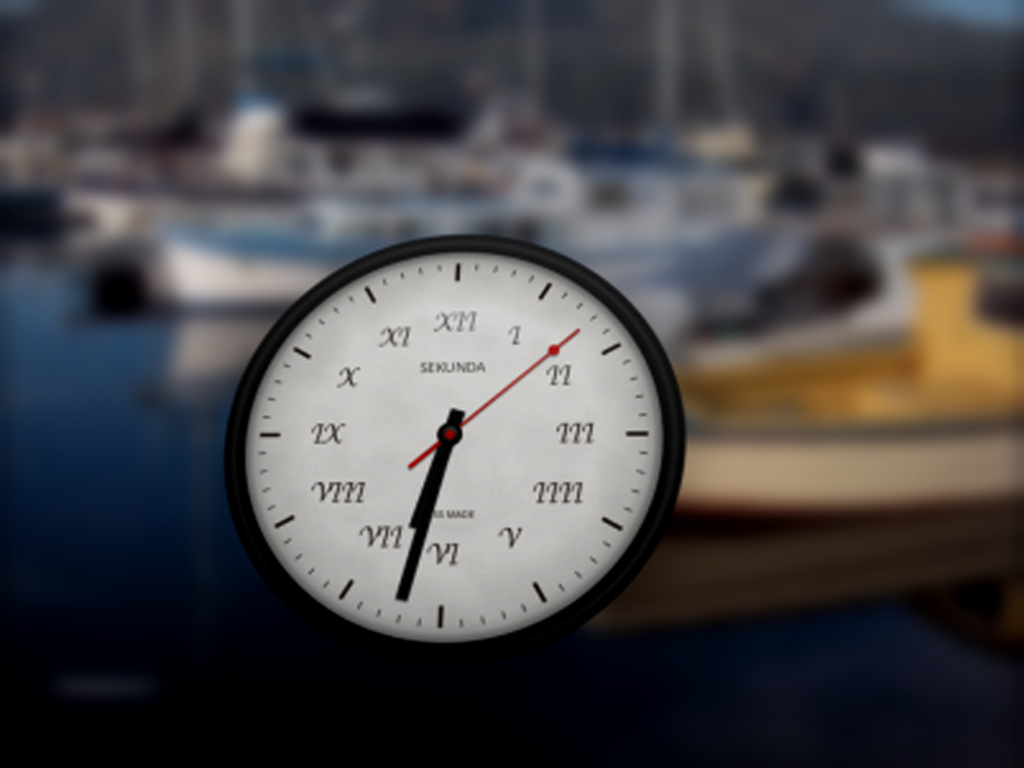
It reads 6:32:08
